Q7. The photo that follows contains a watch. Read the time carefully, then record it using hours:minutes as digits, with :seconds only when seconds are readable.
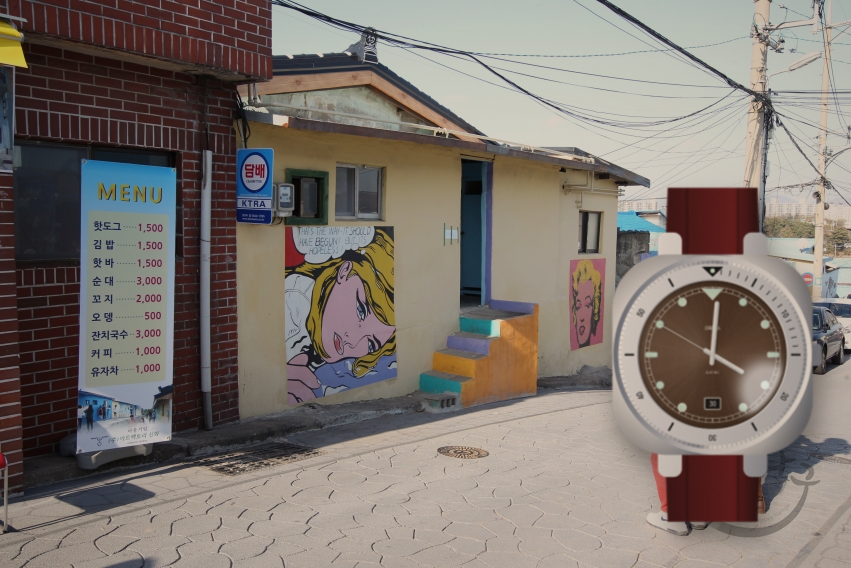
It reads 4:00:50
